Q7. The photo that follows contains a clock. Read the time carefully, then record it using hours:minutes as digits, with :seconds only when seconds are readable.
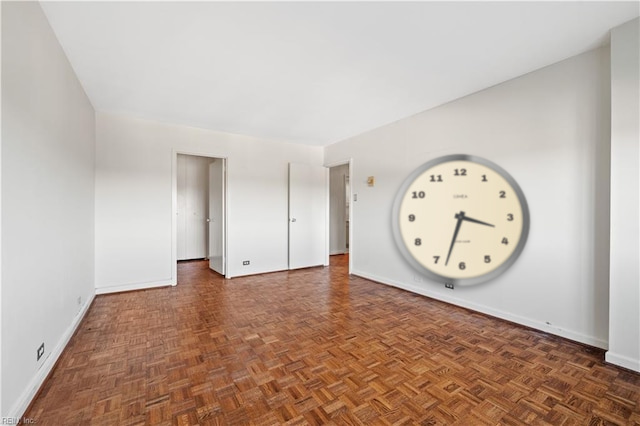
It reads 3:33
